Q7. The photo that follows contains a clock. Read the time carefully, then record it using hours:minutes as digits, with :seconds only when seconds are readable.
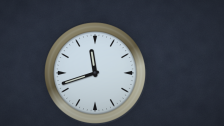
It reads 11:42
